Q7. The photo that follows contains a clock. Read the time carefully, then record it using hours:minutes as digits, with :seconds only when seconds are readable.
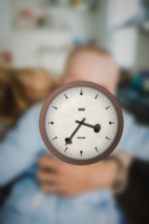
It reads 3:36
